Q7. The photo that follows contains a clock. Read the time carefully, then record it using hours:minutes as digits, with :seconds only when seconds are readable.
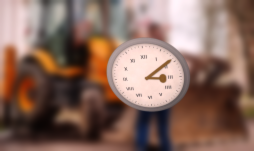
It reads 3:09
